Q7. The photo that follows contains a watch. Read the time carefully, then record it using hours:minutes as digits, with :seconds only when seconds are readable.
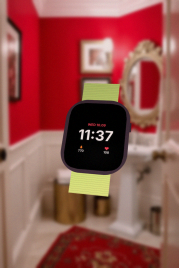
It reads 11:37
